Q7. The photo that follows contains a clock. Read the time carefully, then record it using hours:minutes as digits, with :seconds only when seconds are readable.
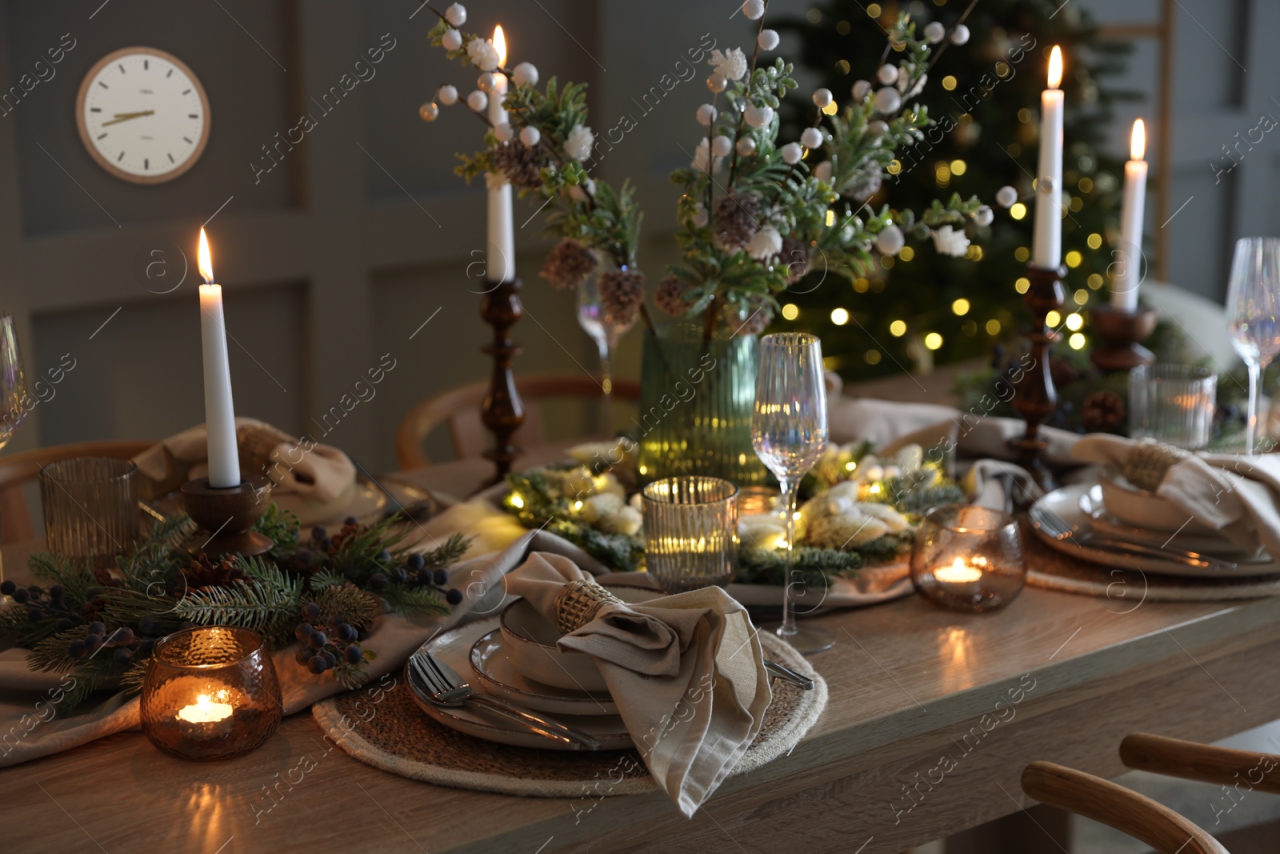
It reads 8:42
